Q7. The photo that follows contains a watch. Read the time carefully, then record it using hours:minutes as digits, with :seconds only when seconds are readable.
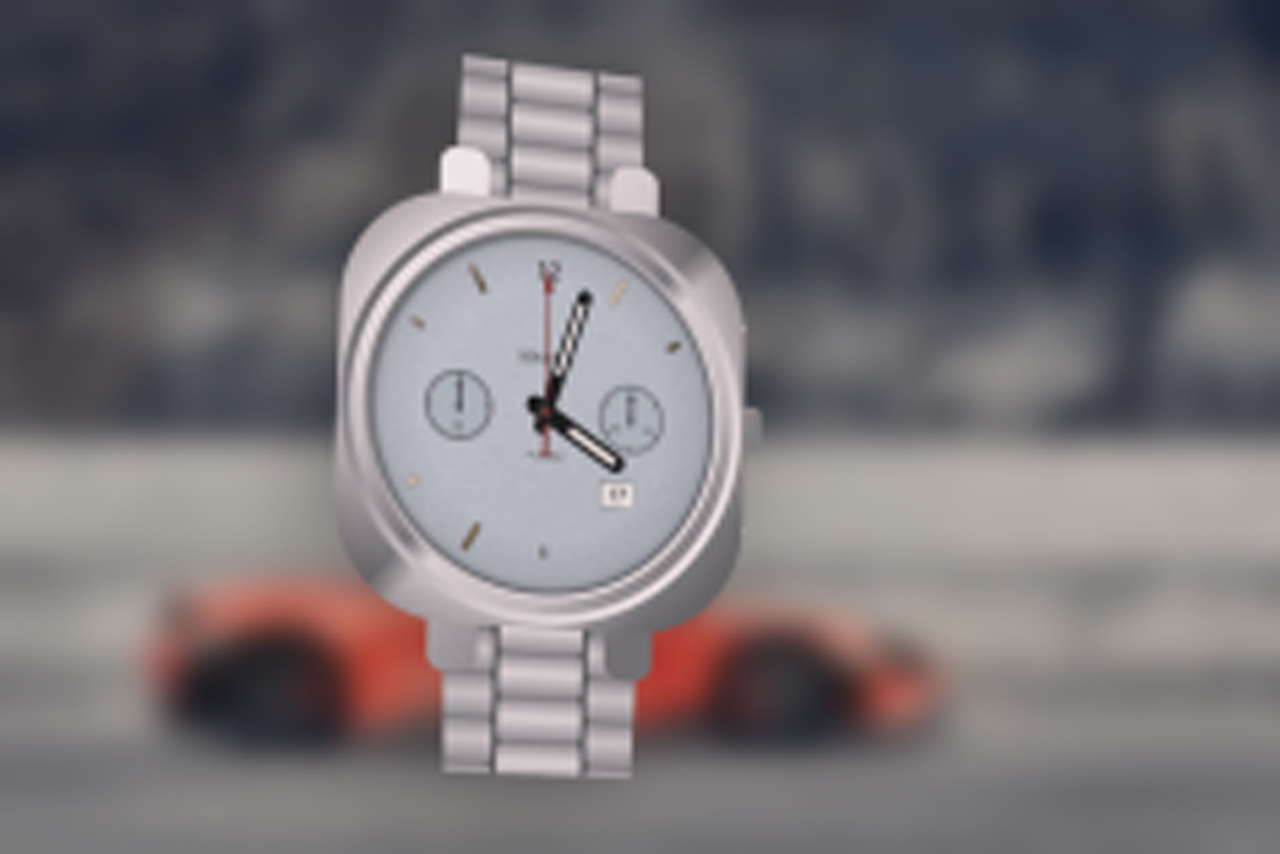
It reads 4:03
